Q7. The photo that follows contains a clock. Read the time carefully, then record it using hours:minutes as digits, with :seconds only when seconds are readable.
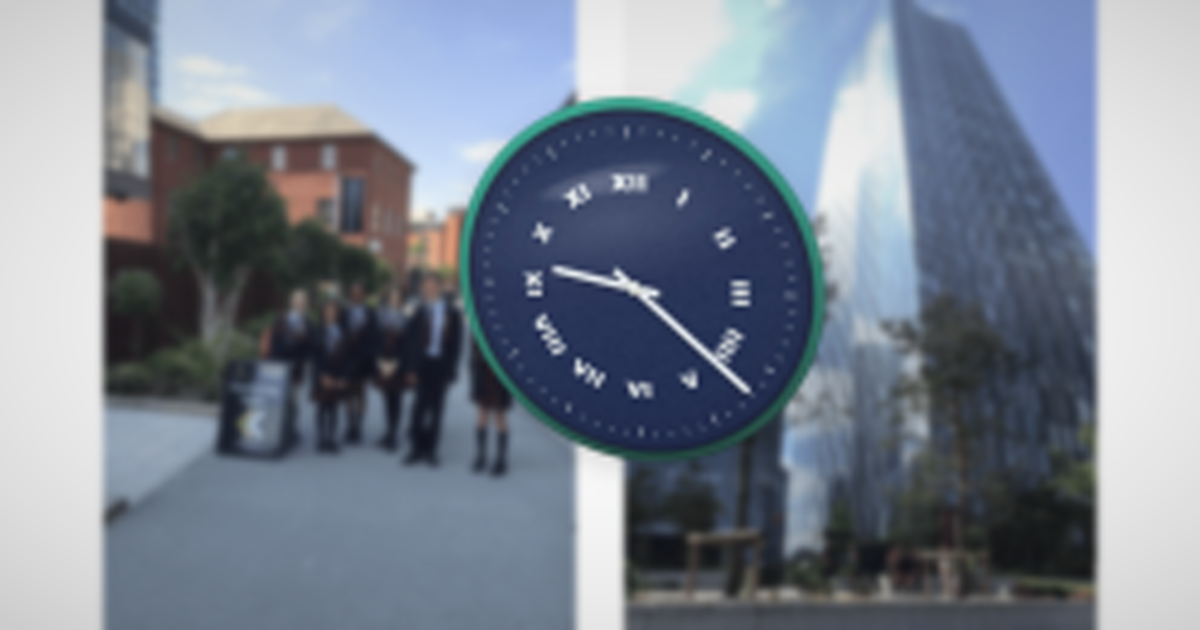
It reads 9:22
